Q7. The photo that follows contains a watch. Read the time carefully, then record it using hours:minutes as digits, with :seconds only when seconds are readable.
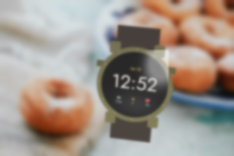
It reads 12:52
